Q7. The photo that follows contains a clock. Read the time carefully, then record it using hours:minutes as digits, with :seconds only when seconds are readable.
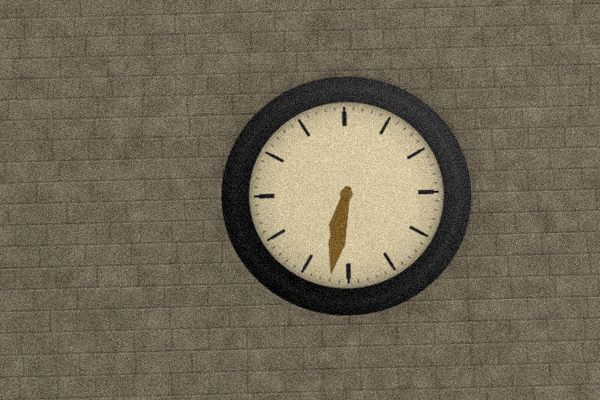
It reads 6:32
